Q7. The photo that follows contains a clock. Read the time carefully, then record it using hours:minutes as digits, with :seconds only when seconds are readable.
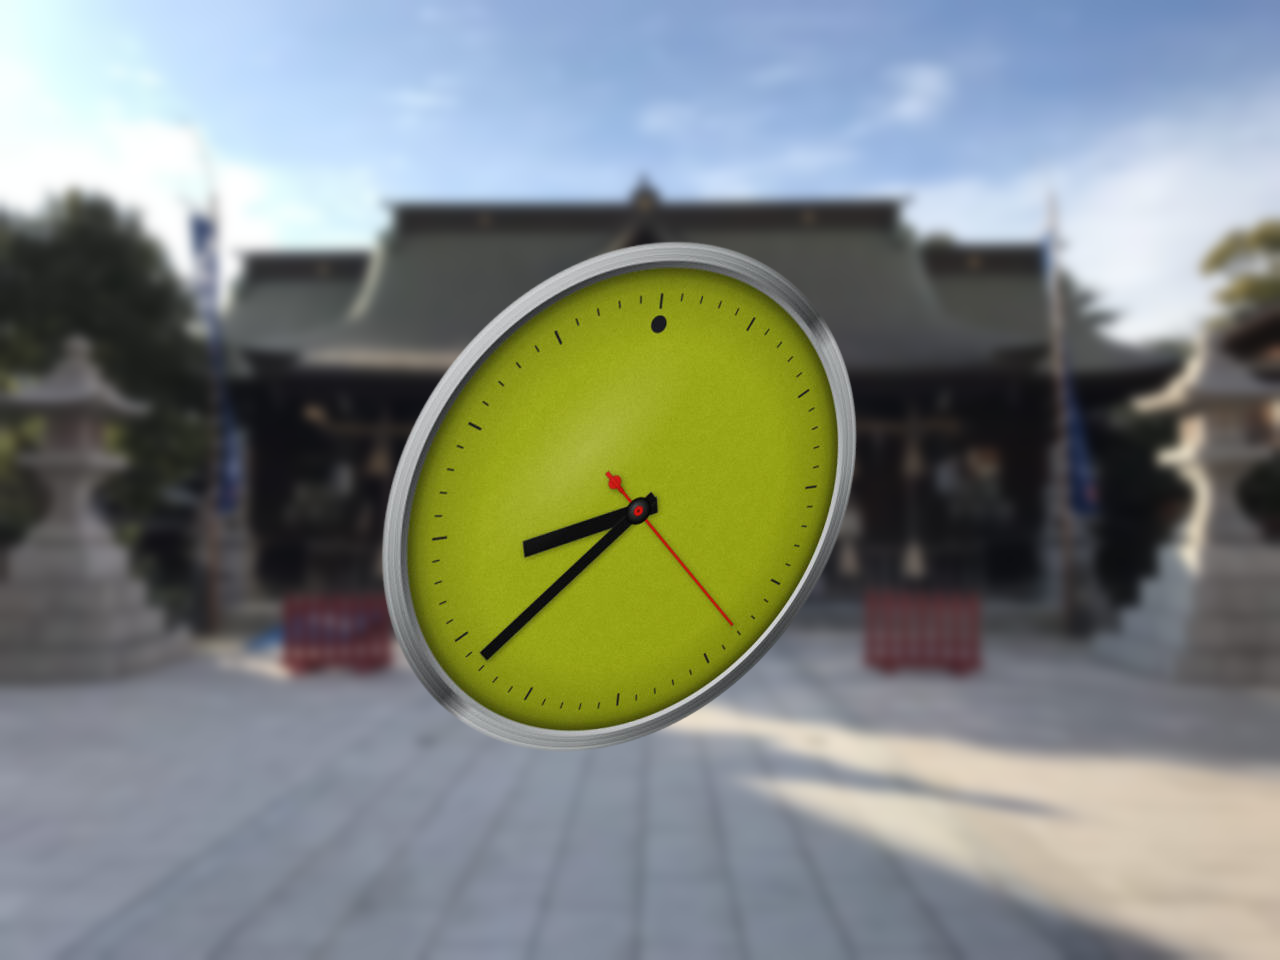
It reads 8:38:23
